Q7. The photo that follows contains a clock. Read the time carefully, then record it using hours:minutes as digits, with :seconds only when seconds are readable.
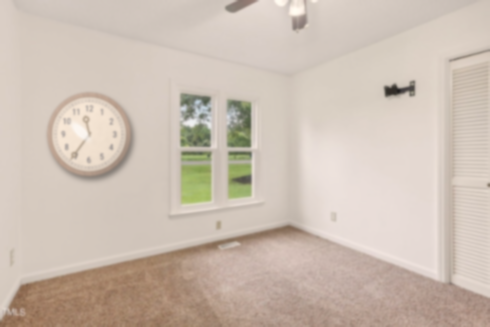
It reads 11:36
